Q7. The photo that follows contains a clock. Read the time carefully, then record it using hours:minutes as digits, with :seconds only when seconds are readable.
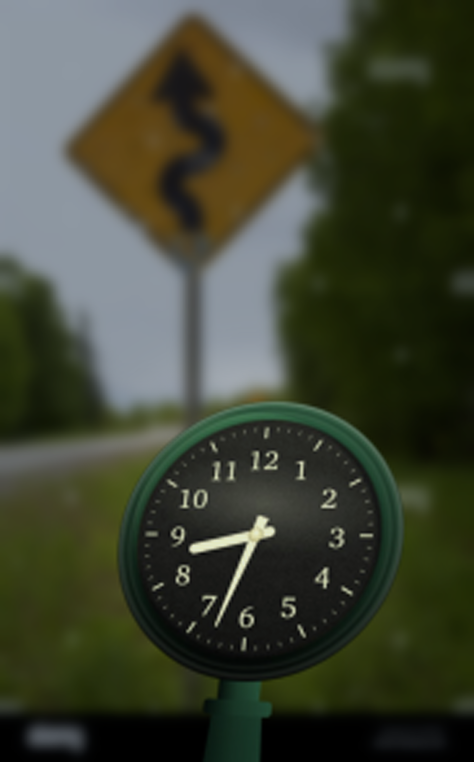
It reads 8:33
